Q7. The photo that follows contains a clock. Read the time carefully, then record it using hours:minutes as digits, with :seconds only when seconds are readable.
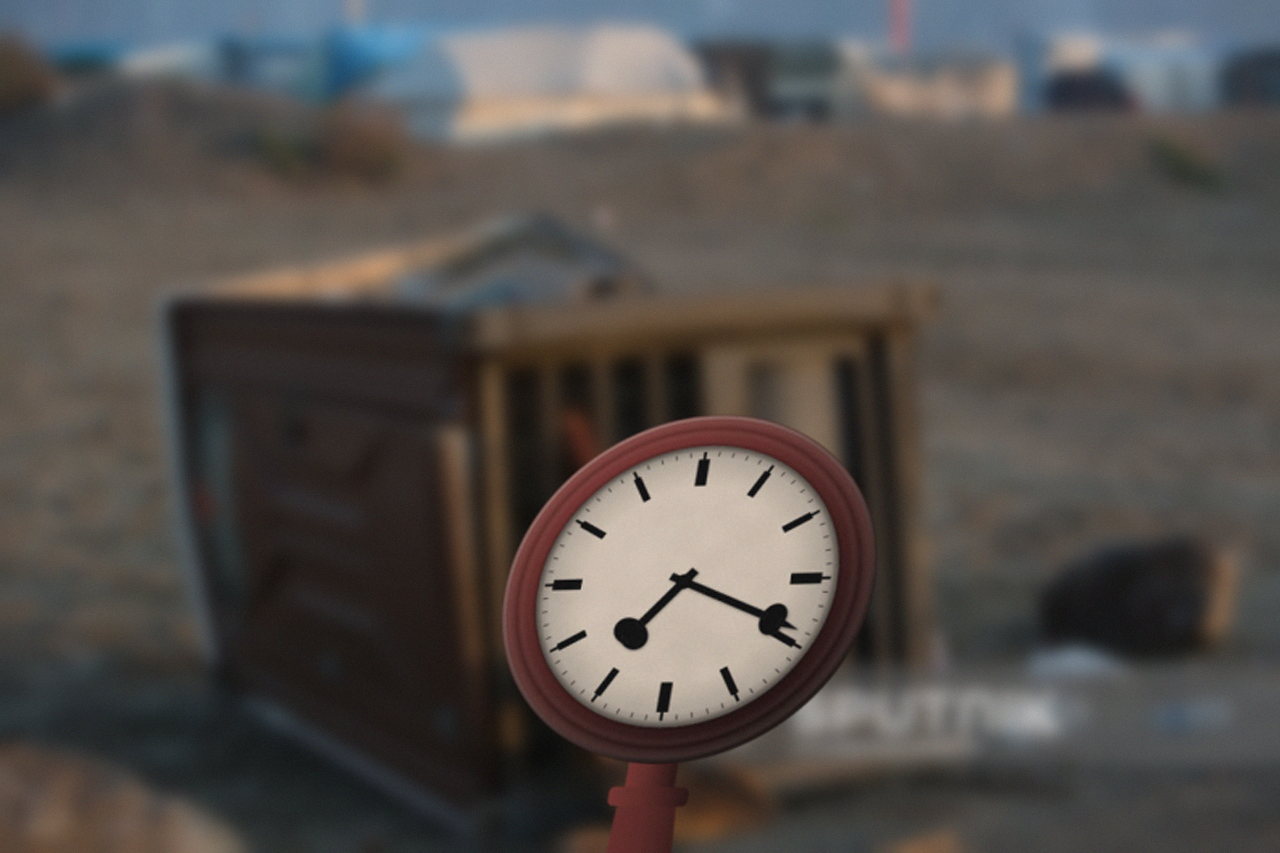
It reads 7:19
